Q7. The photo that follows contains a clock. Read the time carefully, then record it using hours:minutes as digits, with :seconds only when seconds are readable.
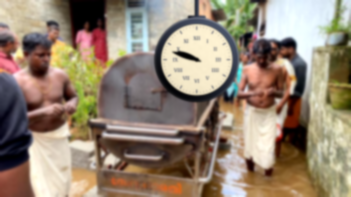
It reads 9:48
